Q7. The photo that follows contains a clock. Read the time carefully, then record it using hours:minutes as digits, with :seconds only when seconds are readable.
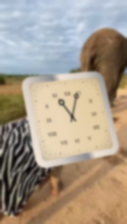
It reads 11:04
